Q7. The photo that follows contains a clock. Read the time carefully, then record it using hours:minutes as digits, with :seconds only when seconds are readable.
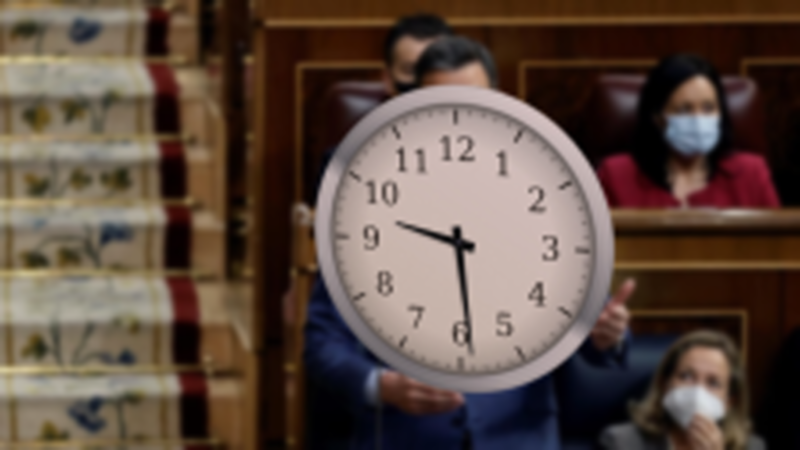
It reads 9:29
